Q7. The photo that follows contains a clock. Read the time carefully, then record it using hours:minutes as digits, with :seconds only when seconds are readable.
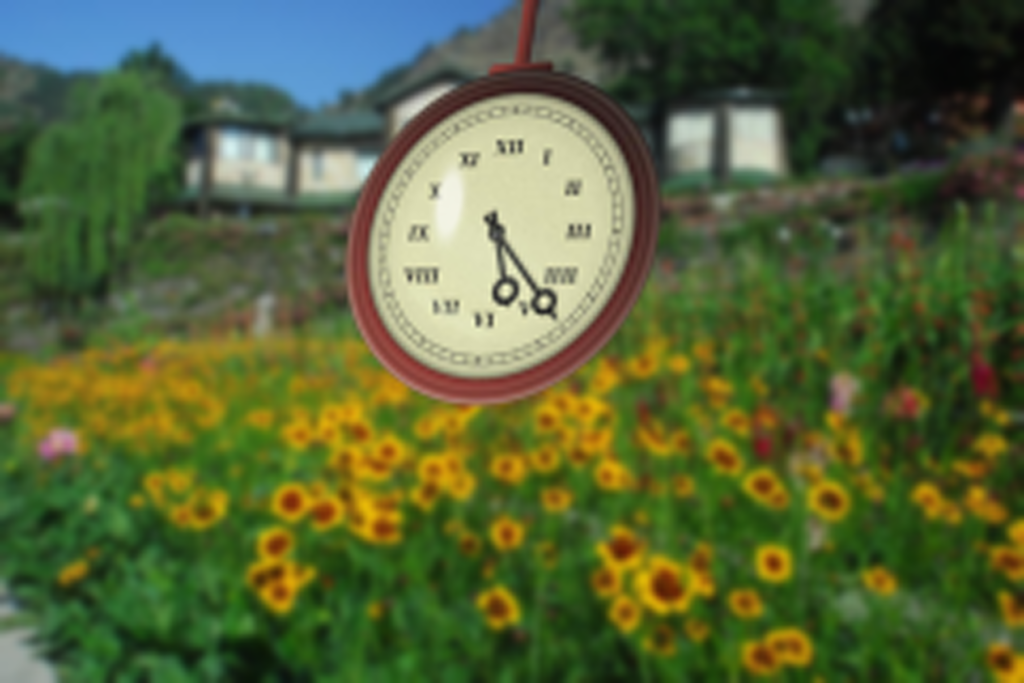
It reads 5:23
